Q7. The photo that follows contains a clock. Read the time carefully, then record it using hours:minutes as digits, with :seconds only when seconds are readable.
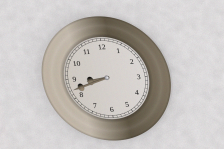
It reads 8:42
